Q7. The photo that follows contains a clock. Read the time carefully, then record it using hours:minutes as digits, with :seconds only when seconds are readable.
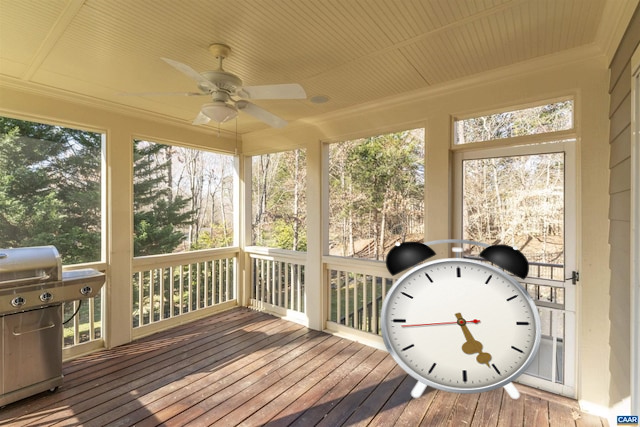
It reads 5:25:44
